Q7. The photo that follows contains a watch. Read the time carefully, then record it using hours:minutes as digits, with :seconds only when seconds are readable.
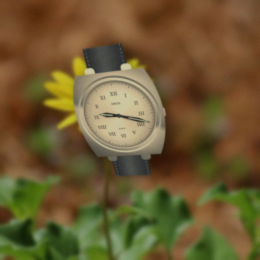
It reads 9:18
